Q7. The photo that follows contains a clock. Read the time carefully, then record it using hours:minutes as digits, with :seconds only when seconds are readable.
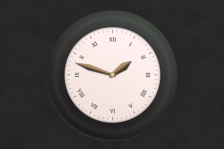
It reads 1:48
